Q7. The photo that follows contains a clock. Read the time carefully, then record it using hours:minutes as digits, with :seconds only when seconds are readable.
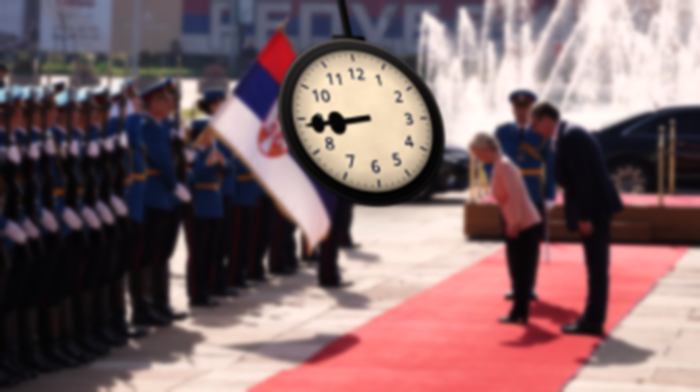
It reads 8:44
